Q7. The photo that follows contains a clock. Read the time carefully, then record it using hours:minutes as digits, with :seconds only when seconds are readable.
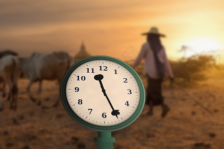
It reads 11:26
